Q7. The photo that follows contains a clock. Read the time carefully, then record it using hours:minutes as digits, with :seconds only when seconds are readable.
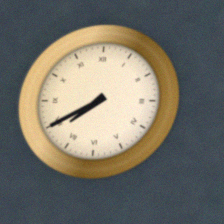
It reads 7:40
